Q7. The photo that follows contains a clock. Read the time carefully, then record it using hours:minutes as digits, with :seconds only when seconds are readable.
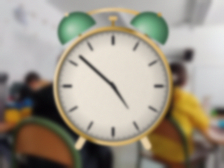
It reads 4:52
